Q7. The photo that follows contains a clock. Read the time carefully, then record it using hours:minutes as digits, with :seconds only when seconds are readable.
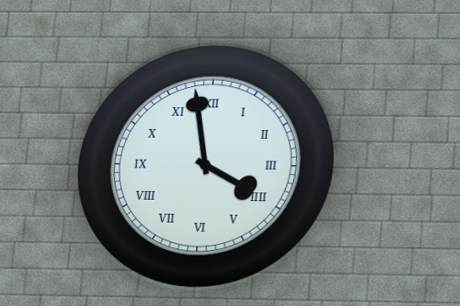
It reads 3:58
